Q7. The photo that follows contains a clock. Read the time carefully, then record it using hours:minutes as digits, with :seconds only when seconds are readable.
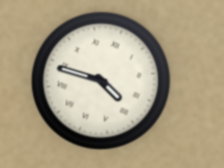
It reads 3:44
